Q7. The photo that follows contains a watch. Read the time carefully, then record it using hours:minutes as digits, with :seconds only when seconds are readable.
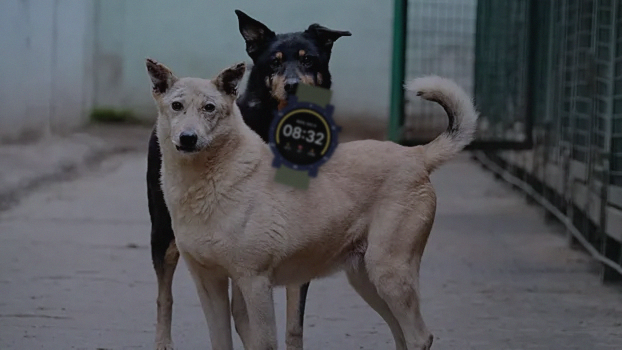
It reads 8:32
